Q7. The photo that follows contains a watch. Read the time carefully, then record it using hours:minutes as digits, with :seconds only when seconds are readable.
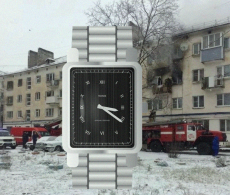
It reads 3:21
